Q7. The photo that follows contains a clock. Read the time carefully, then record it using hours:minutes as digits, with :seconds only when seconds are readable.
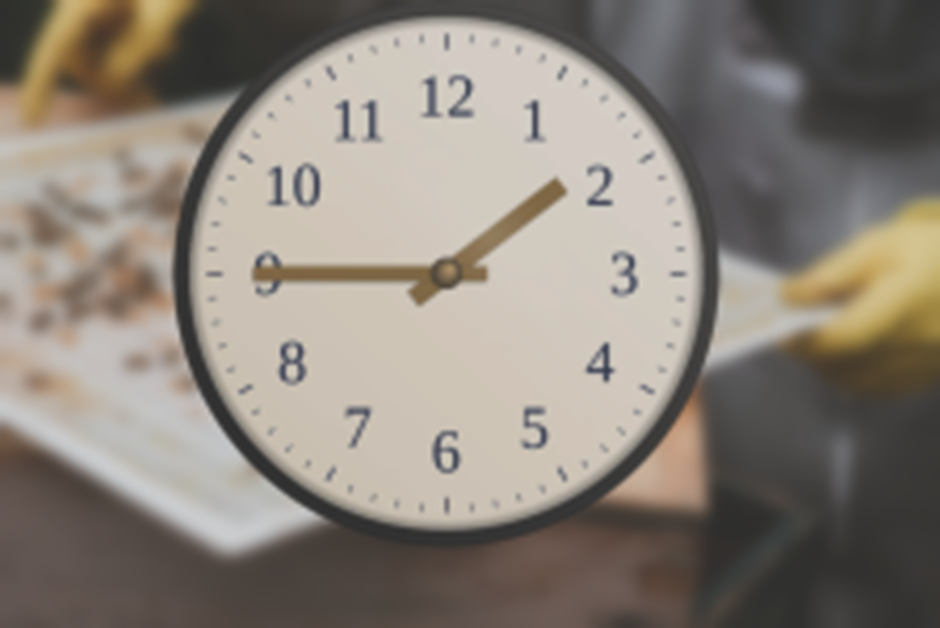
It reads 1:45
